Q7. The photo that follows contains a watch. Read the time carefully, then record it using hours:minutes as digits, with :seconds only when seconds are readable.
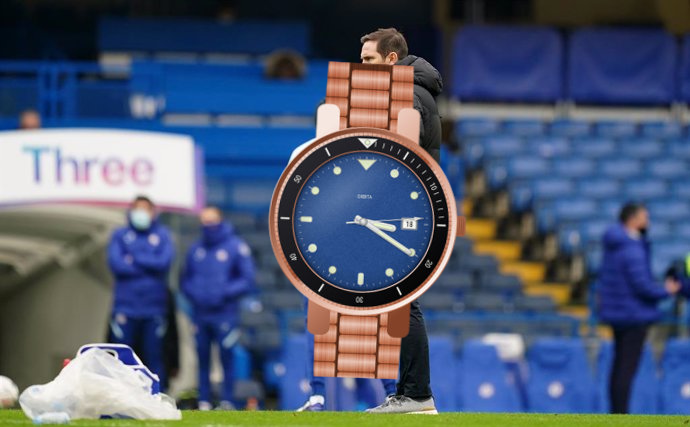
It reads 3:20:14
